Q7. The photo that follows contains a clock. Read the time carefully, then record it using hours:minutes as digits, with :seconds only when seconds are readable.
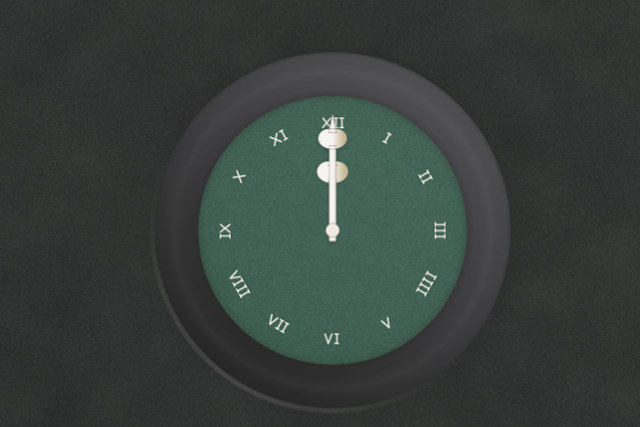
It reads 12:00
